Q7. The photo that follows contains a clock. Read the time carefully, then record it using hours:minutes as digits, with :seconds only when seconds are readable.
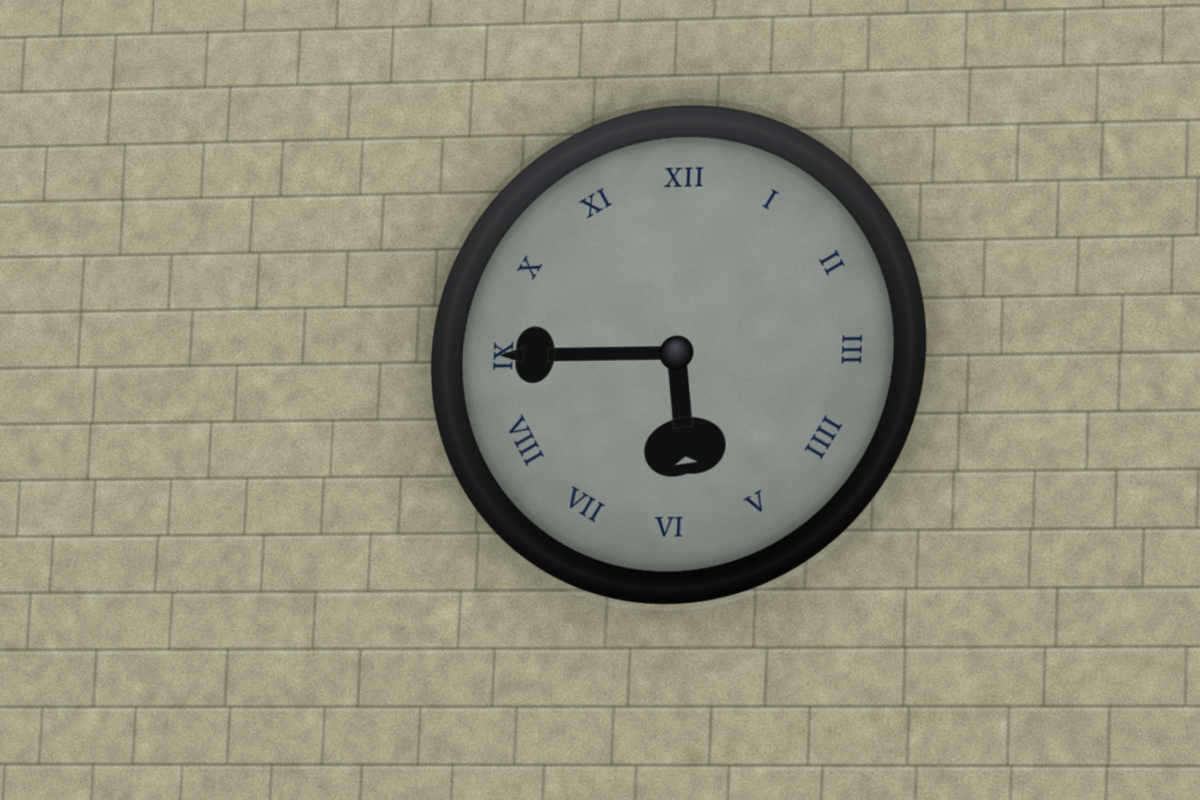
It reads 5:45
